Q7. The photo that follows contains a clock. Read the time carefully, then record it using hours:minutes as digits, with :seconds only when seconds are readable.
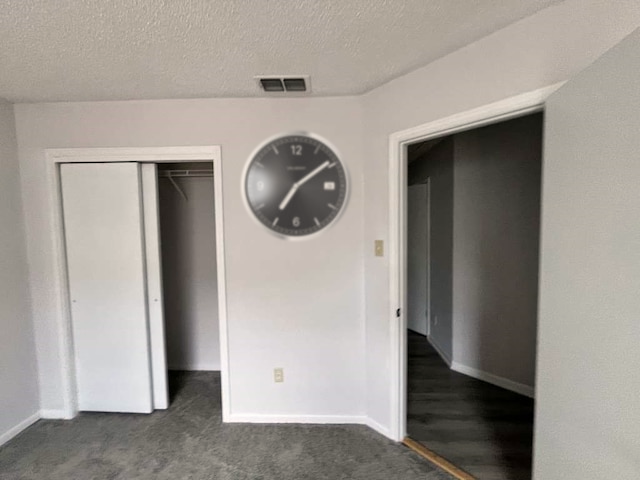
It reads 7:09
